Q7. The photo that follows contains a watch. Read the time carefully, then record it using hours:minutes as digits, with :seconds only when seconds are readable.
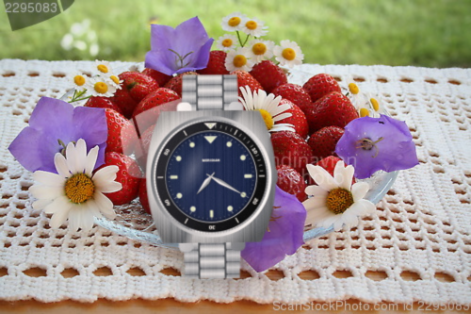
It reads 7:20
